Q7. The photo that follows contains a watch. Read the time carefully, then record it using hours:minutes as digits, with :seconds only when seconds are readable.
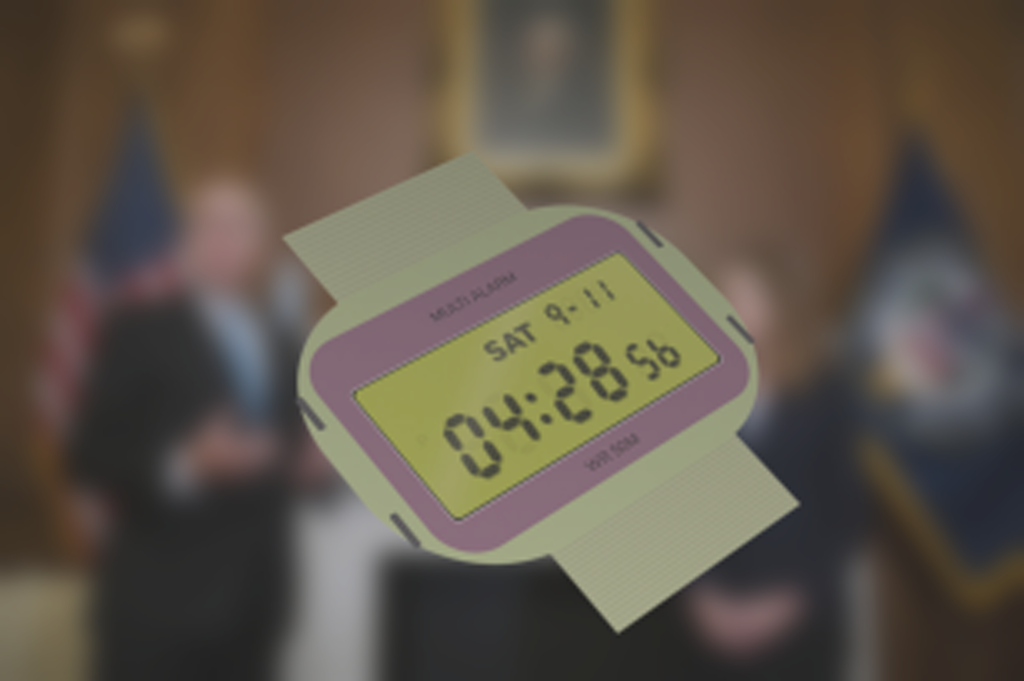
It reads 4:28:56
